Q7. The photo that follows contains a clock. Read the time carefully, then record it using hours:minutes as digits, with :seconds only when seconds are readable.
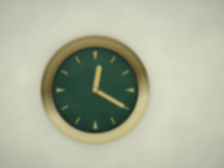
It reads 12:20
